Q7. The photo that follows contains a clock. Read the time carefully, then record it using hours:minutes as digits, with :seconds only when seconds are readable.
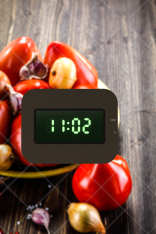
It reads 11:02
